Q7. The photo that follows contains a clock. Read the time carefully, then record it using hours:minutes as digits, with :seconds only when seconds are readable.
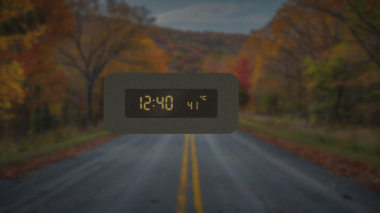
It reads 12:40
